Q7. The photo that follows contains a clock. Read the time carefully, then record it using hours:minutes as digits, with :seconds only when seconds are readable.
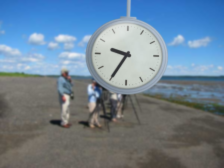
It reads 9:35
